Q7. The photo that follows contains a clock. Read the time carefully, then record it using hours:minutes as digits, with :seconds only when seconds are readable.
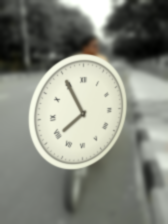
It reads 7:55
